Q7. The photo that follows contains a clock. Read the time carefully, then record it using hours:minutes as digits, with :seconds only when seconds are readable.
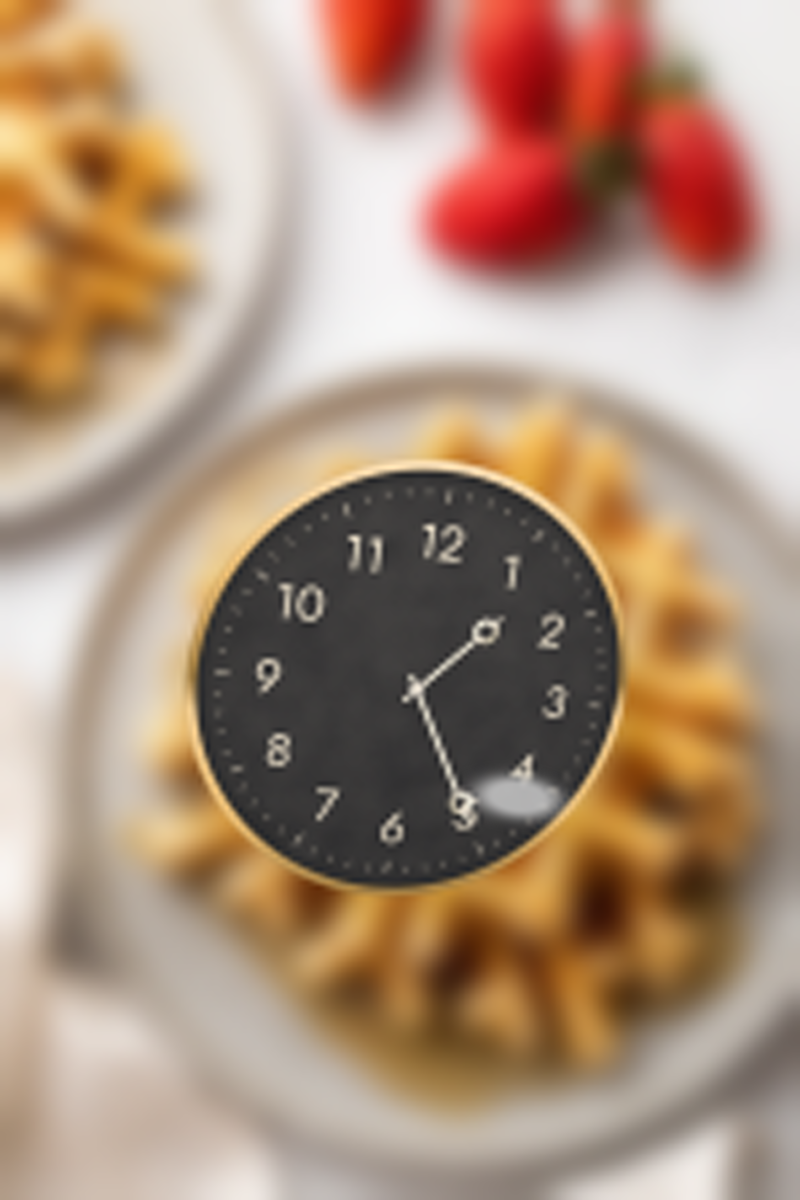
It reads 1:25
